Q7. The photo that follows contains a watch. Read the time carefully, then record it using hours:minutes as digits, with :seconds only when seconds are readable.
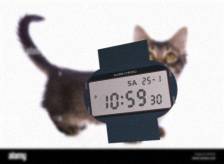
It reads 10:59:30
